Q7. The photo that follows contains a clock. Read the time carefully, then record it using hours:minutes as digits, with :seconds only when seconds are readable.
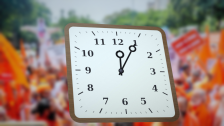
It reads 12:05
